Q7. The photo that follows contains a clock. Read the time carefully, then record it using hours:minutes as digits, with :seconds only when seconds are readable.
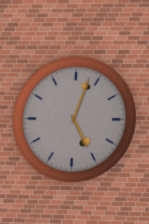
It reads 5:03
